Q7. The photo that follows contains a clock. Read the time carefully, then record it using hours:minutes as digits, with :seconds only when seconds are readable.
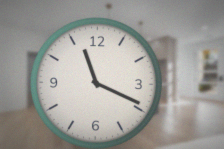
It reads 11:19
